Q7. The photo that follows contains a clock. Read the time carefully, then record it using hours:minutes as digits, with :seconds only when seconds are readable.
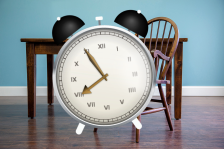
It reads 7:55
